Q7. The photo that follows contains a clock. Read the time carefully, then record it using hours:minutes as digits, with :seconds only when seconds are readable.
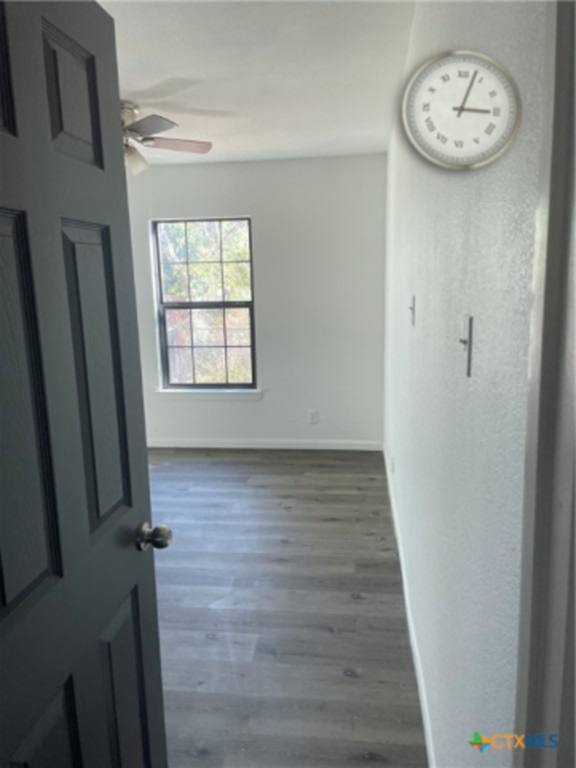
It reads 3:03
